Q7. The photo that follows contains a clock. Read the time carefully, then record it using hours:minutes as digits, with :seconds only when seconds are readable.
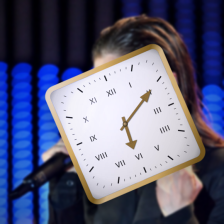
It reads 6:10
